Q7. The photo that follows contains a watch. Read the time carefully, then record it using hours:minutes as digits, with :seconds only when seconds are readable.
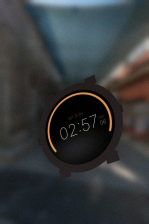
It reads 2:57
